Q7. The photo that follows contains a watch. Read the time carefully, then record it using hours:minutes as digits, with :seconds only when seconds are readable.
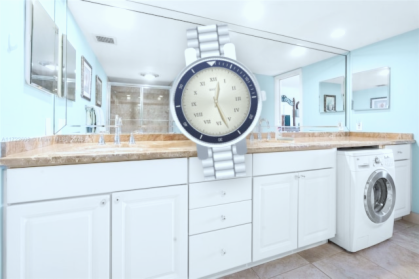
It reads 12:27
